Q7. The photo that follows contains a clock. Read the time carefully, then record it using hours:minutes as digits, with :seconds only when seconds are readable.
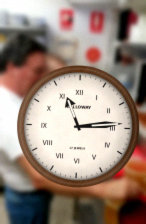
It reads 11:14
